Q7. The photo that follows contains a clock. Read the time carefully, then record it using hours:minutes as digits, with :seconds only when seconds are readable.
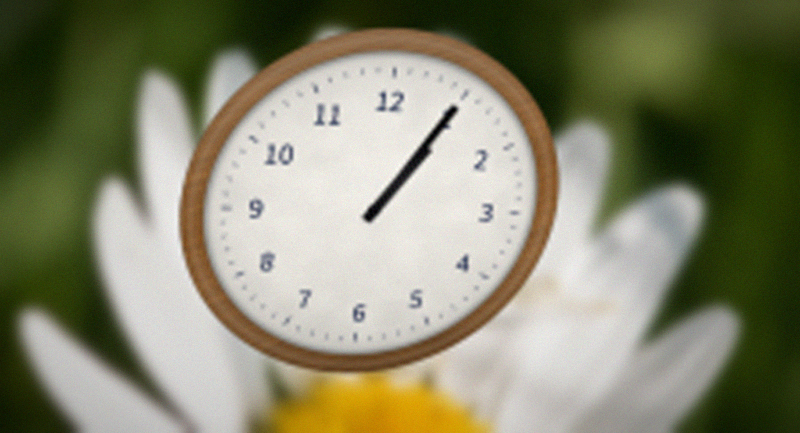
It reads 1:05
